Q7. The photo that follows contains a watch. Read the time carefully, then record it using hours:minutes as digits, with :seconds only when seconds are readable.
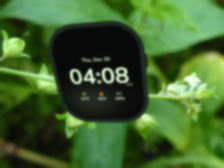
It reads 4:08
